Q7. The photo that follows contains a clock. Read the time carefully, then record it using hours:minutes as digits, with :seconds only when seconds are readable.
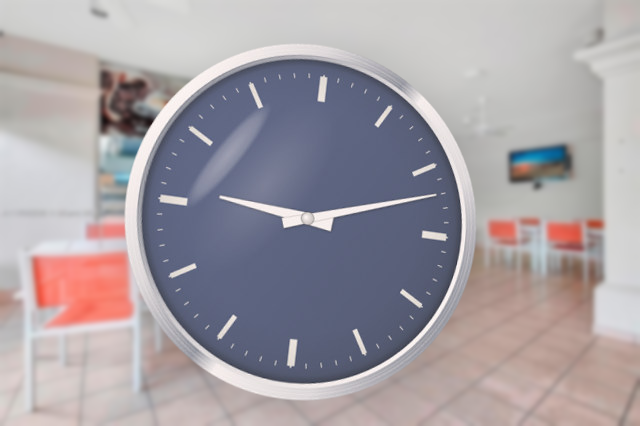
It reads 9:12
